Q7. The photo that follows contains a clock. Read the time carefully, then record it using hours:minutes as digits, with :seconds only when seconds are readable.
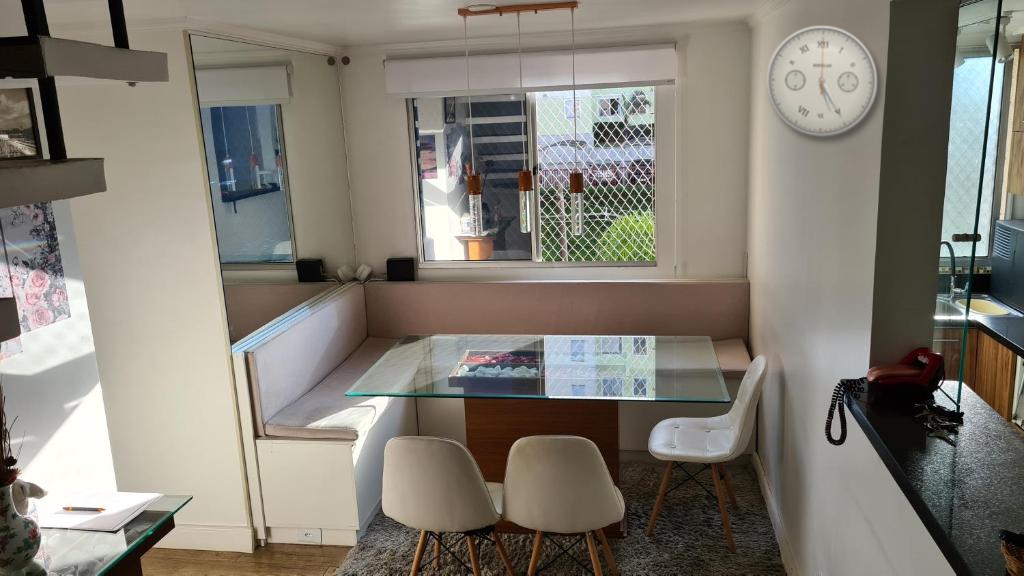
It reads 5:25
